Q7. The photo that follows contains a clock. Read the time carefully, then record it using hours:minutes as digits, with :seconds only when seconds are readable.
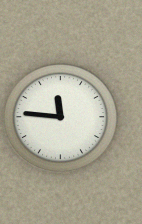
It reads 11:46
